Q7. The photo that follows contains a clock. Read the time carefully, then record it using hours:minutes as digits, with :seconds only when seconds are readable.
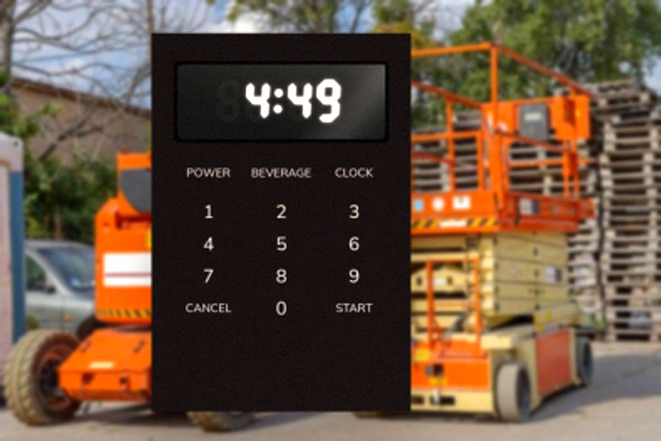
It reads 4:49
